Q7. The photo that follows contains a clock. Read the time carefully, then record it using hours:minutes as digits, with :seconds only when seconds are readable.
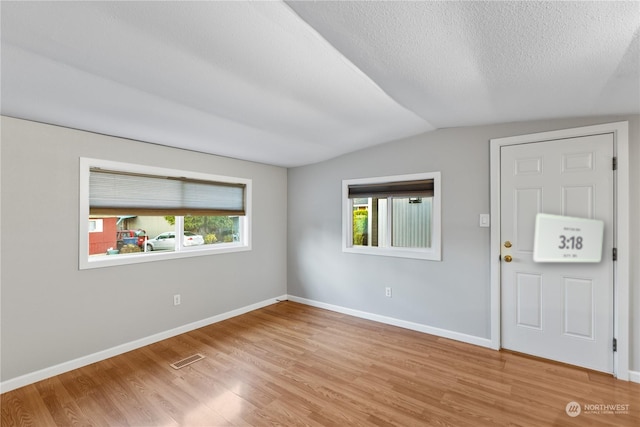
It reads 3:18
